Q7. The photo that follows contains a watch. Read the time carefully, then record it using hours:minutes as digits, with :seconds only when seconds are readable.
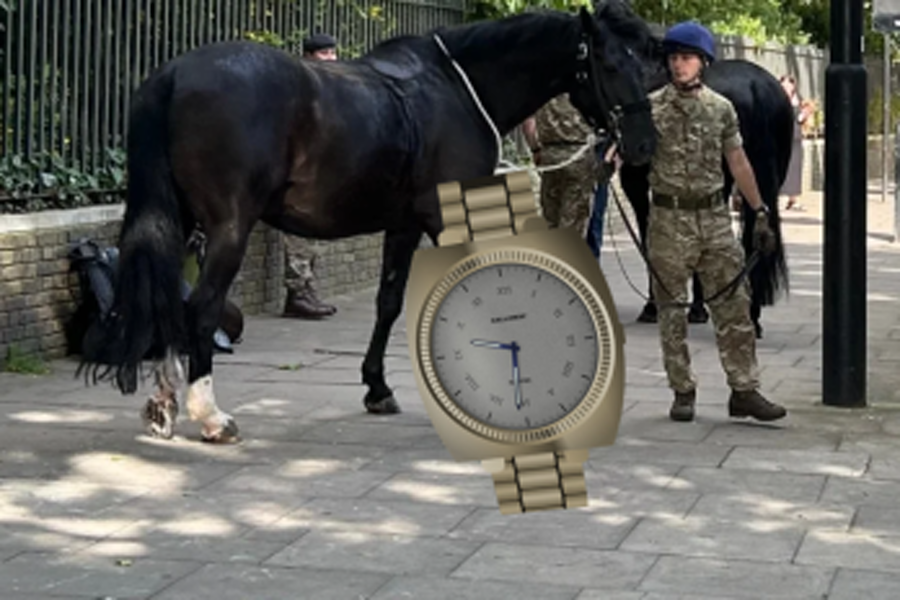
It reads 9:31
